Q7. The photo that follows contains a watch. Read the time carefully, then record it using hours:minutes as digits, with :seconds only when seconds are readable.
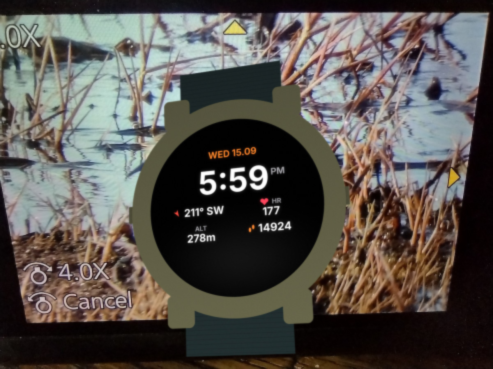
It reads 5:59
